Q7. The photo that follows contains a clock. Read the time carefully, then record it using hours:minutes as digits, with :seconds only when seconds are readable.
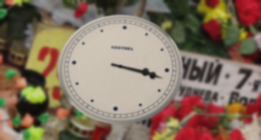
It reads 3:17
